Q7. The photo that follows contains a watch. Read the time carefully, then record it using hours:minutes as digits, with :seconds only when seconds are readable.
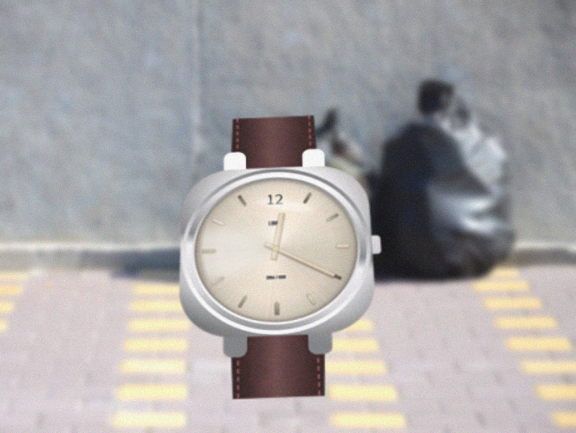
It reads 12:20
